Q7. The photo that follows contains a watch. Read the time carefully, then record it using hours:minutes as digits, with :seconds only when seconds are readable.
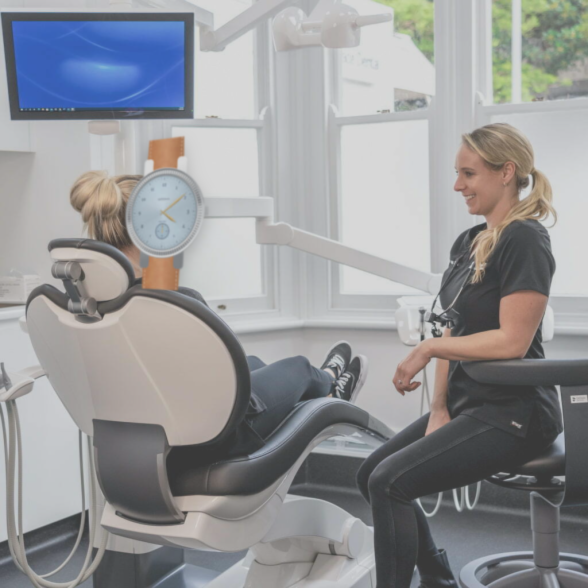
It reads 4:09
